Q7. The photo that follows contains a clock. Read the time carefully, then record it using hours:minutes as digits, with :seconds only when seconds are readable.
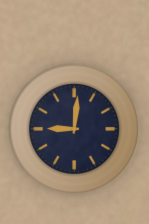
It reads 9:01
